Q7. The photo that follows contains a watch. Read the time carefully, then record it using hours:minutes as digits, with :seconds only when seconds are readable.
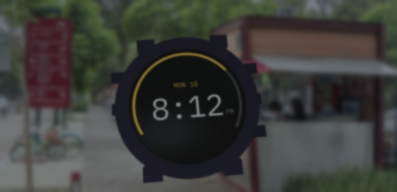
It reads 8:12
